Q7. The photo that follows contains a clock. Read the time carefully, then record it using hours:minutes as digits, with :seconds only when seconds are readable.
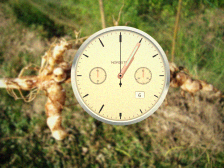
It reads 1:05
